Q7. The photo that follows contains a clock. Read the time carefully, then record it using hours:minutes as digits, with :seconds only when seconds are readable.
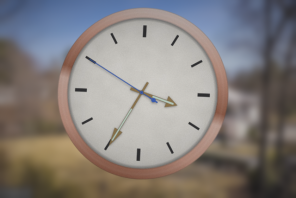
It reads 3:34:50
